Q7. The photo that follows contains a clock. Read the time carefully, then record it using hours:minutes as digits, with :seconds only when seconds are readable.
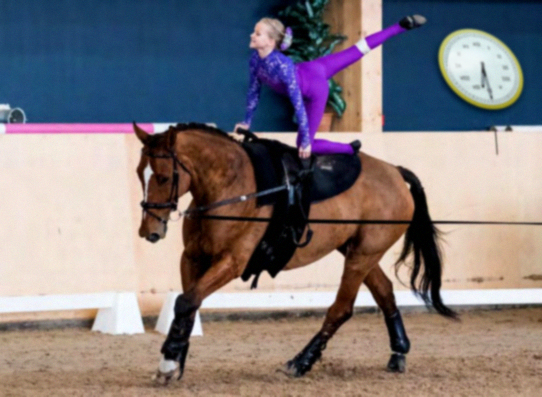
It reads 6:30
